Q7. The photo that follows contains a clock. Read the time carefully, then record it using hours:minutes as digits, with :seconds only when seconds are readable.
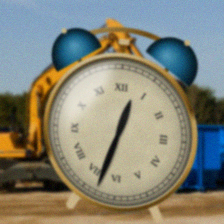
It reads 12:33
